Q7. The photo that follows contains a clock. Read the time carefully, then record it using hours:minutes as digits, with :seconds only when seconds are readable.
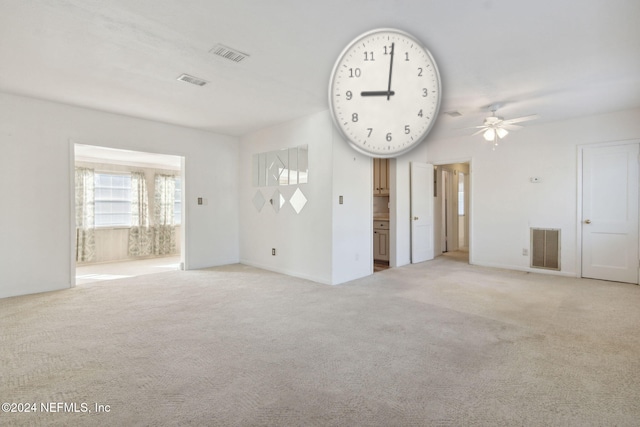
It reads 9:01
